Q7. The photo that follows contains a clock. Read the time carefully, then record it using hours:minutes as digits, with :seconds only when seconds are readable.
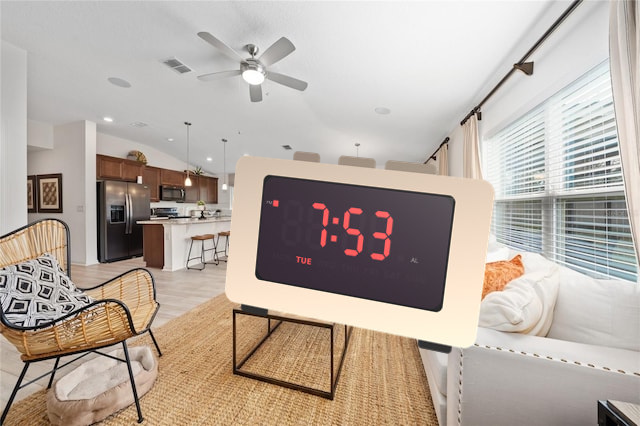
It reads 7:53
